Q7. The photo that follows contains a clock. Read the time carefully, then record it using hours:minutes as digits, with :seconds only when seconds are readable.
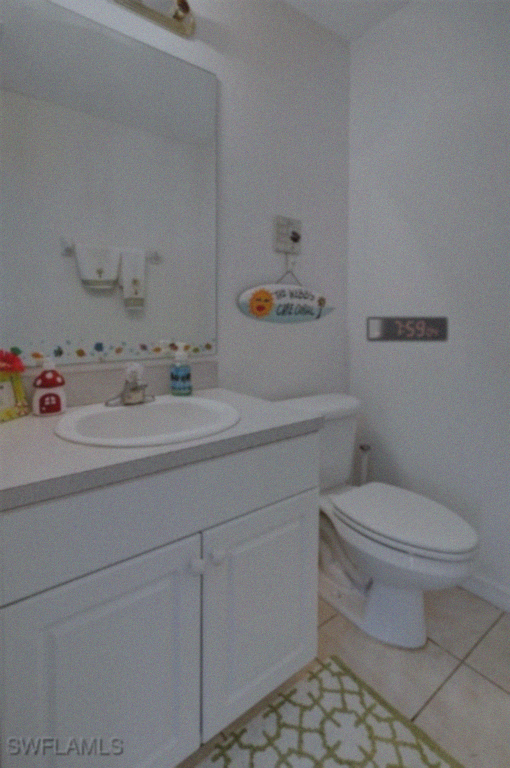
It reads 7:59
